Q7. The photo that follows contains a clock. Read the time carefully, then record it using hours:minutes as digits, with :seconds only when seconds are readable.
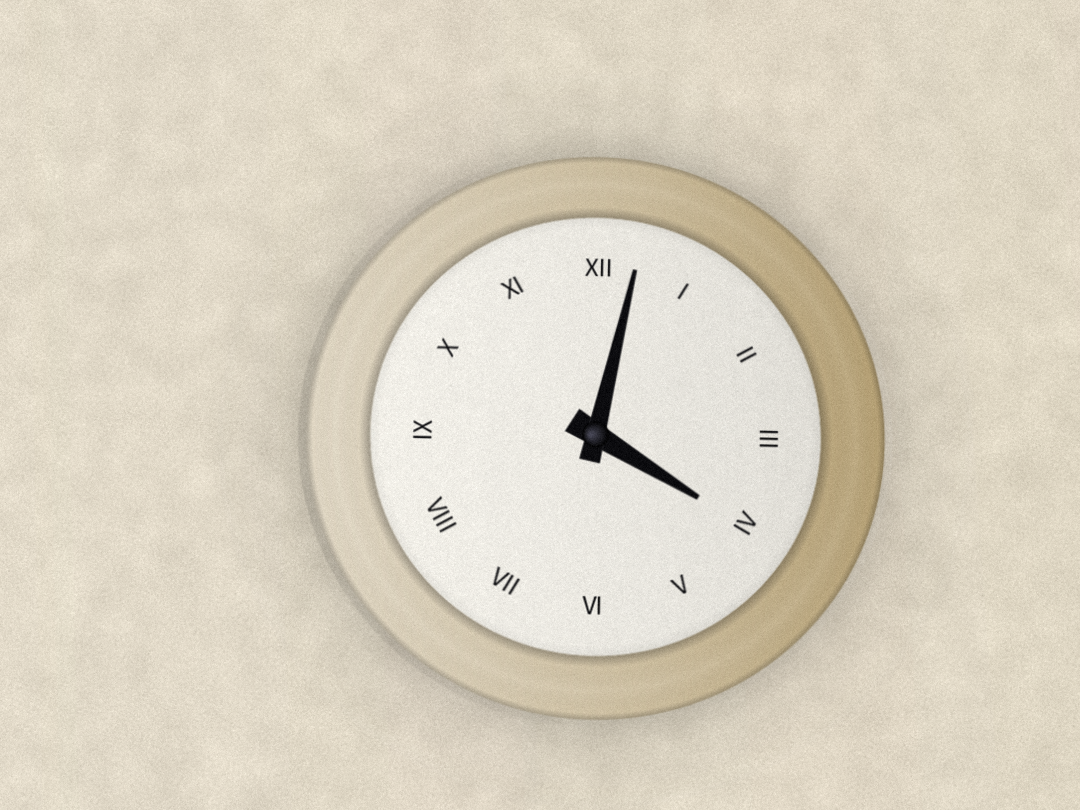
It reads 4:02
